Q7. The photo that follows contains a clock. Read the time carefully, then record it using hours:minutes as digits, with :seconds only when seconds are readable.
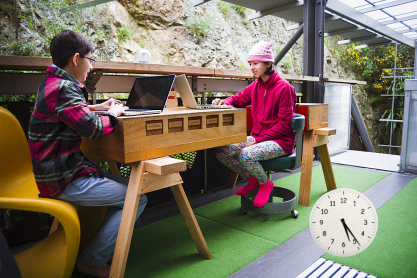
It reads 5:24
